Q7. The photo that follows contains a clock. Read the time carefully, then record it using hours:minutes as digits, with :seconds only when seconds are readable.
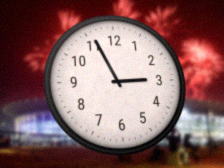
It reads 2:56
